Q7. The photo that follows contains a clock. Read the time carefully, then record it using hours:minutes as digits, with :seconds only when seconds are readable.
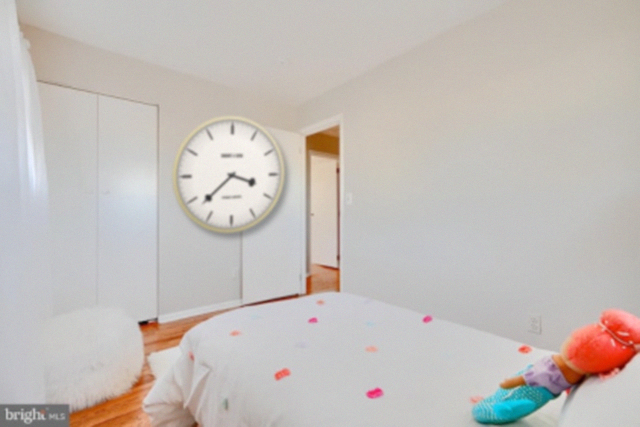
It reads 3:38
